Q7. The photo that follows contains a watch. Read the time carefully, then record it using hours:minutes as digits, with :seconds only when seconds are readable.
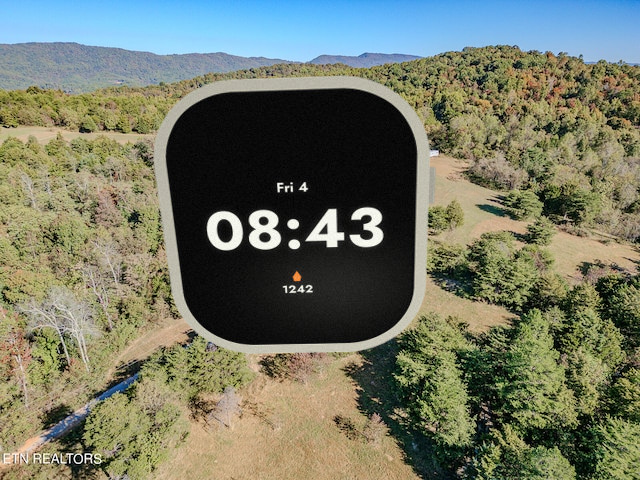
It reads 8:43
